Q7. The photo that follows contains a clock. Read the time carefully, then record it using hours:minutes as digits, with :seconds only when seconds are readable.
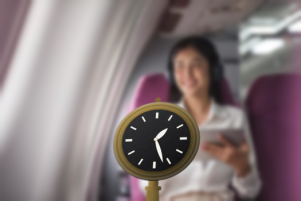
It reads 1:27
